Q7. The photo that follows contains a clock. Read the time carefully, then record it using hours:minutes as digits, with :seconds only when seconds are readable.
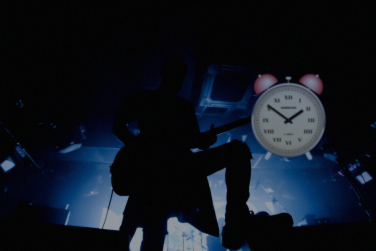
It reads 1:51
